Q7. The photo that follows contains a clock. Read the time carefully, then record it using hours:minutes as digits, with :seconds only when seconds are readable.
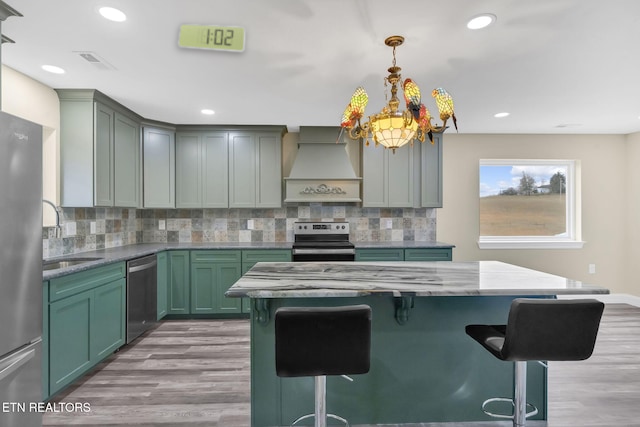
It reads 1:02
